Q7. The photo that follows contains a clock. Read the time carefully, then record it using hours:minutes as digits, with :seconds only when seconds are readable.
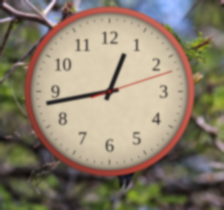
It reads 12:43:12
